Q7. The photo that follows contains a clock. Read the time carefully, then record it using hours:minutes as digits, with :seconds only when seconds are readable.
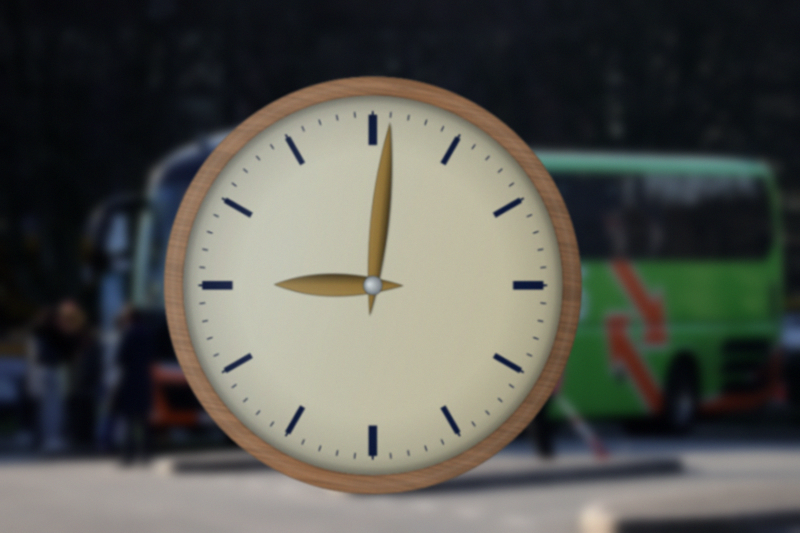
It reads 9:01
